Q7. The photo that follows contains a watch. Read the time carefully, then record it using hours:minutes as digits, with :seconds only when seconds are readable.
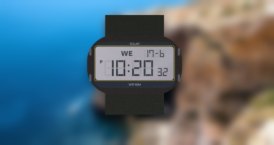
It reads 10:20
